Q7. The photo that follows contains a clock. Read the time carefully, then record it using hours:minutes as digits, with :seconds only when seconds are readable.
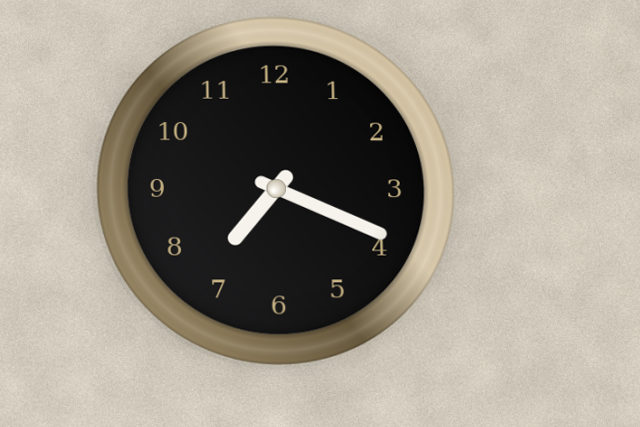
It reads 7:19
